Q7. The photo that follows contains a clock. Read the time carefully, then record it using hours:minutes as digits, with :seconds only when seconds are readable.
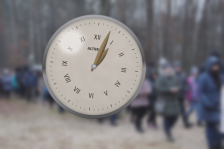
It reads 1:03
